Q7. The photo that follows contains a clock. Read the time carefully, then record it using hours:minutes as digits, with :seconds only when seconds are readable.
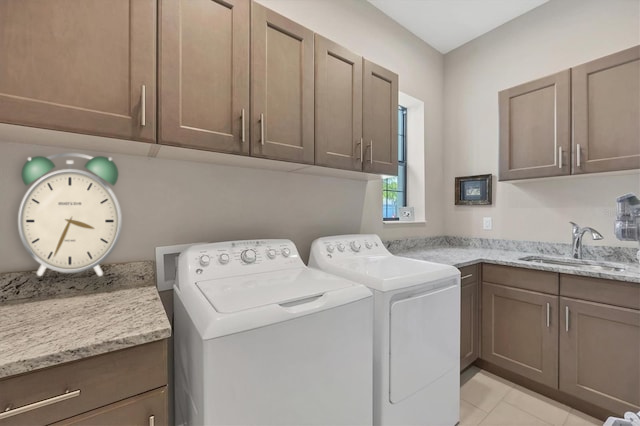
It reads 3:34
